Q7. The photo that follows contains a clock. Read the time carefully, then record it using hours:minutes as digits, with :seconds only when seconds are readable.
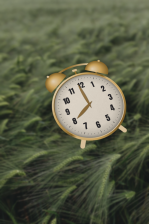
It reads 7:59
